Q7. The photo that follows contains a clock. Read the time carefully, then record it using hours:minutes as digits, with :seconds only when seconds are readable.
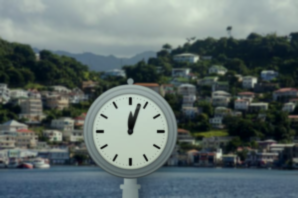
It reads 12:03
